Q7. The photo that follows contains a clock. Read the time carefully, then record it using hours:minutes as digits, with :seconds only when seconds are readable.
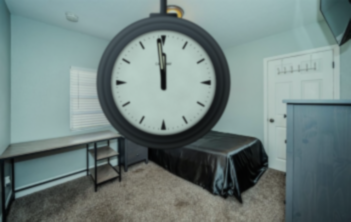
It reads 11:59
